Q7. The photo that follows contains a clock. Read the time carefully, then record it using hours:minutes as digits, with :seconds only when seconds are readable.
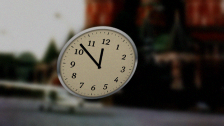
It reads 11:52
